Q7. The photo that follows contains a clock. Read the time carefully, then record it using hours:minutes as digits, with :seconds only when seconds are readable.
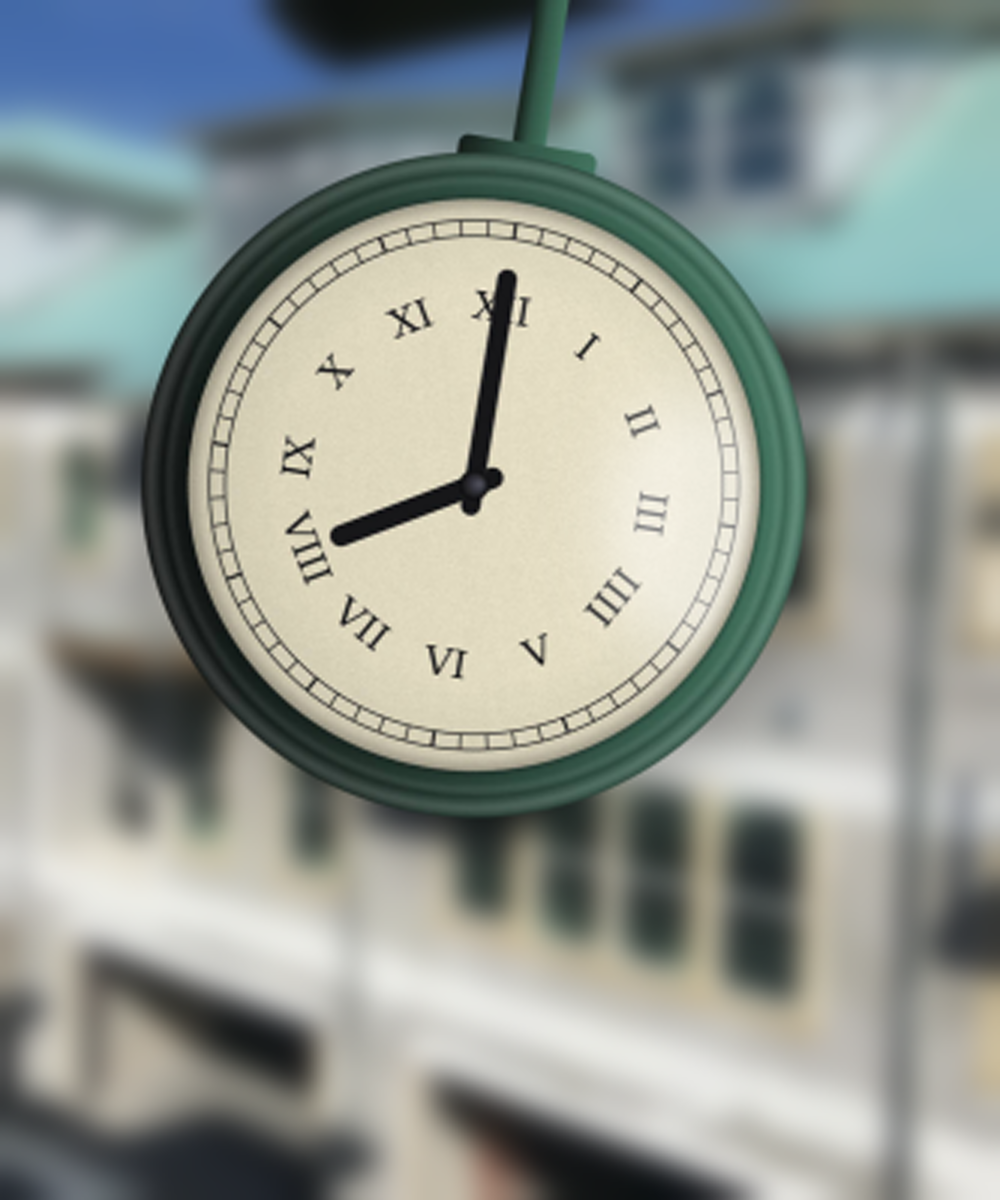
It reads 8:00
